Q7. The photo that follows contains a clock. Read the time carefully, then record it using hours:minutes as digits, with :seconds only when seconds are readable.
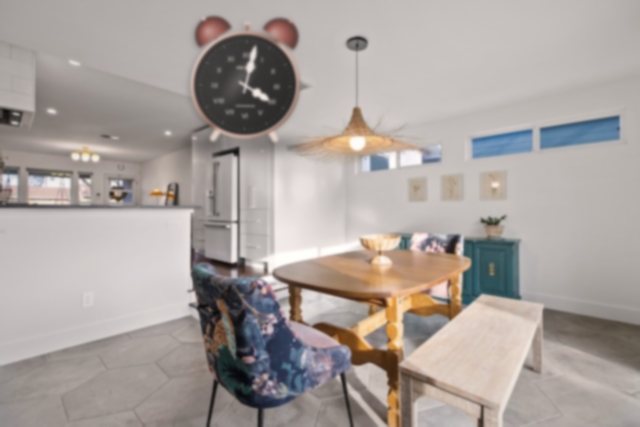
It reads 4:02
